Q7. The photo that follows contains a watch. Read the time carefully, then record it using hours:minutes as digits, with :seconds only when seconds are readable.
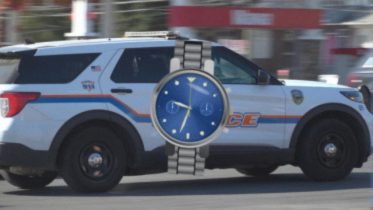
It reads 9:33
